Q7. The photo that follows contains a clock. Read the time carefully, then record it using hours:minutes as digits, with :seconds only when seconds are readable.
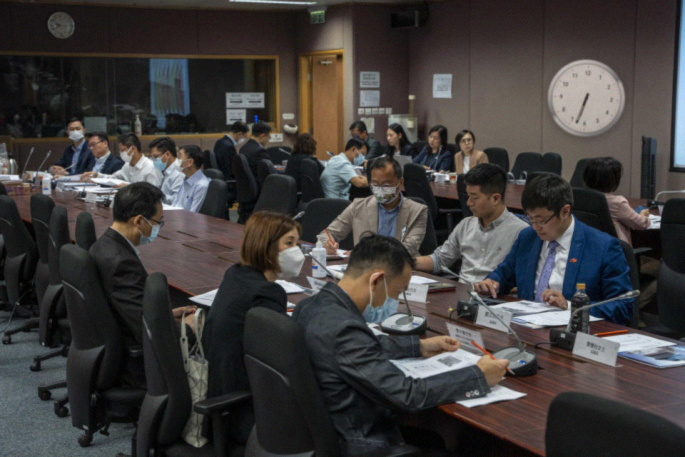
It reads 6:33
